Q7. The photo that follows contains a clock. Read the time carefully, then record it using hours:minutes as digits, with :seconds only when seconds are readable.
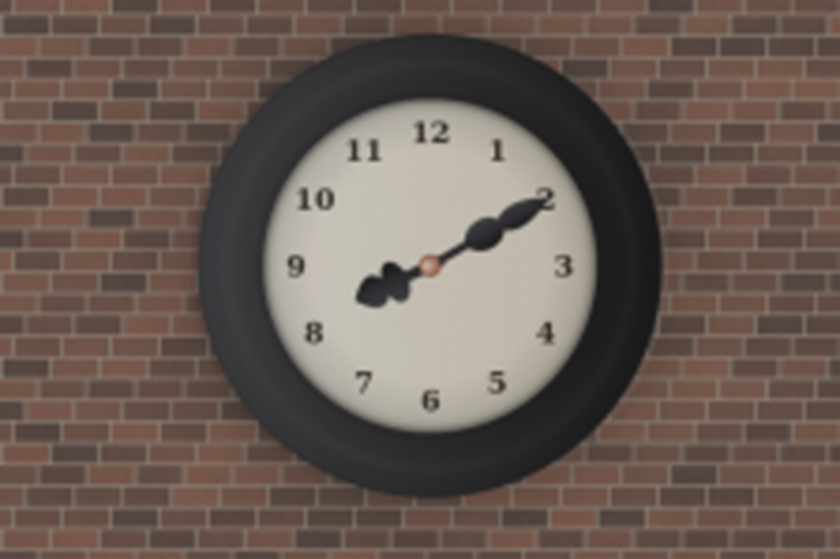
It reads 8:10
